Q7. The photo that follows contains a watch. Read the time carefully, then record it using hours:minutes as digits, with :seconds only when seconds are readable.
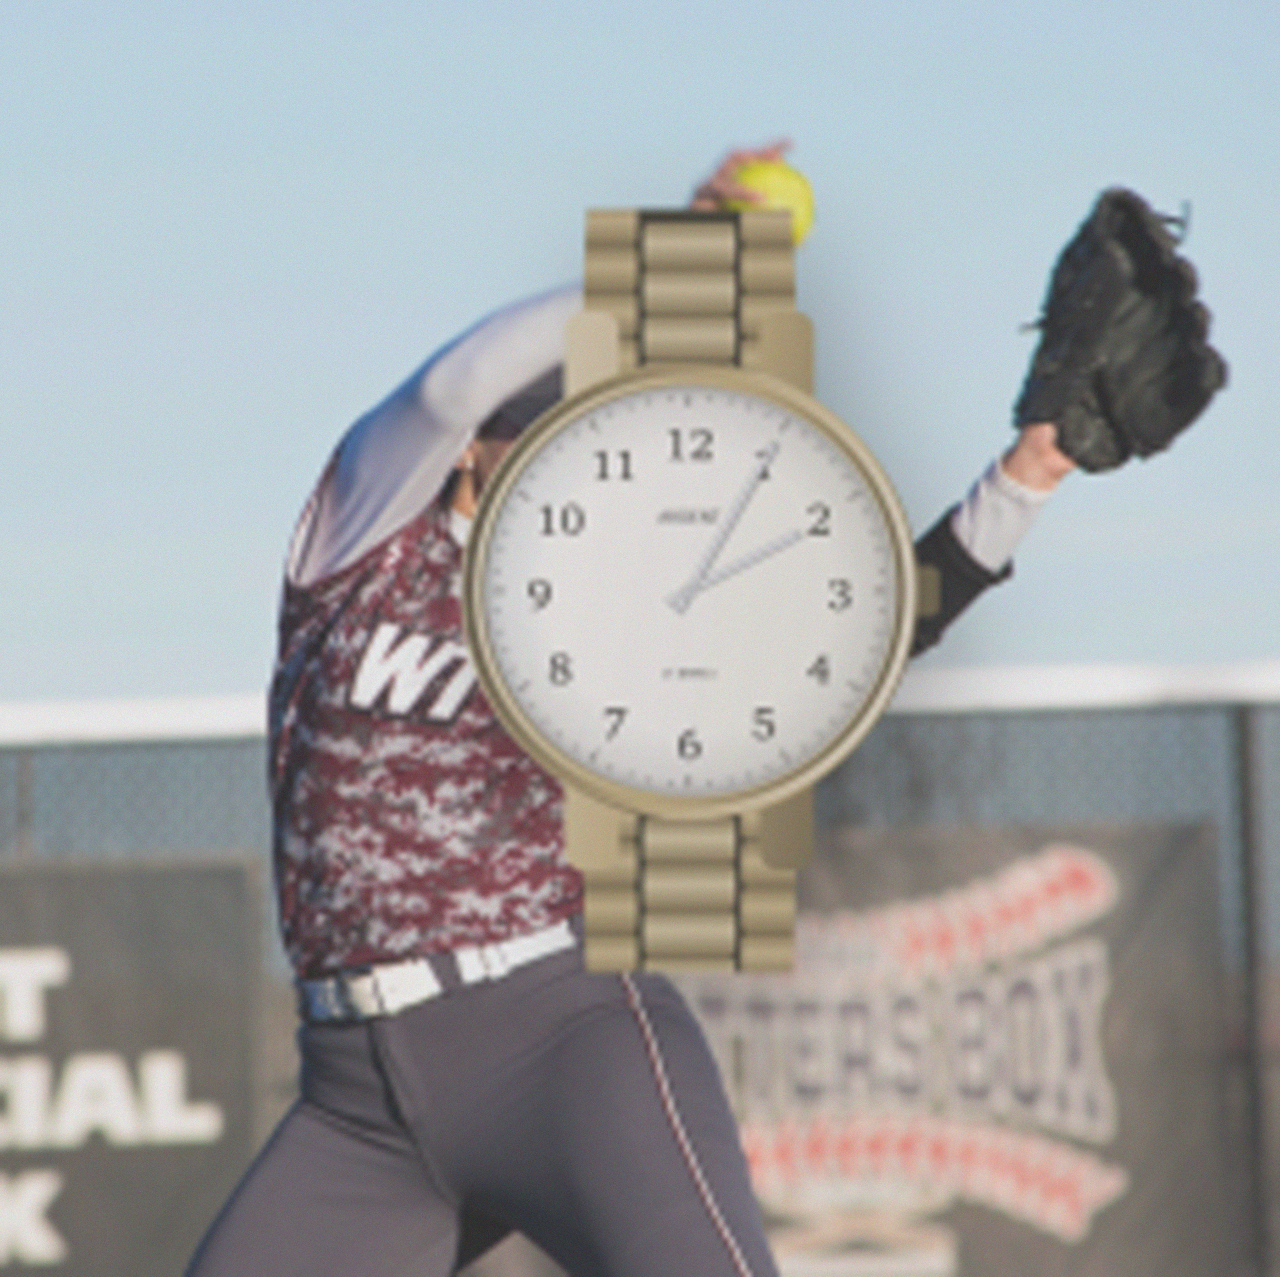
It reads 2:05
